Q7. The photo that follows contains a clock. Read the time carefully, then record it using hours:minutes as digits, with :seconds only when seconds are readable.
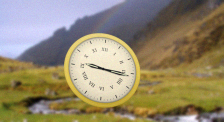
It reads 9:16
